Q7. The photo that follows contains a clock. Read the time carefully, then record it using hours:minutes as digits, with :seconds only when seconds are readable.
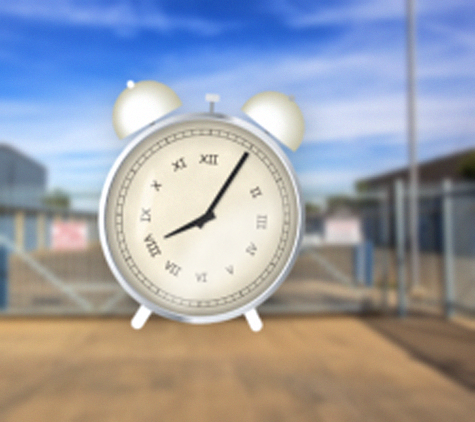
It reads 8:05
